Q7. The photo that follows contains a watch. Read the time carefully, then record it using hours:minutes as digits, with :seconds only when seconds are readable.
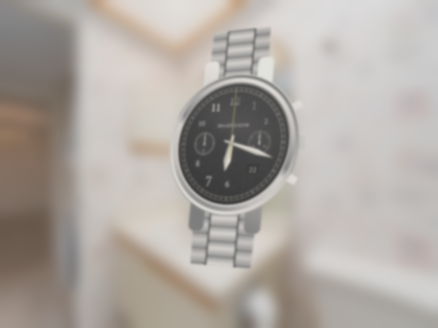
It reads 6:18
